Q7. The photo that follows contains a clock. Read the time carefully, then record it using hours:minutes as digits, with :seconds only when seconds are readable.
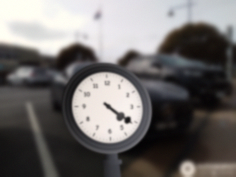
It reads 4:21
